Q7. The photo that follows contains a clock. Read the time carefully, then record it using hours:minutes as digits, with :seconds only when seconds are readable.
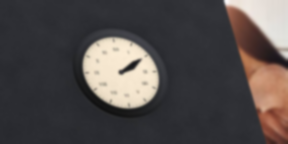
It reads 2:10
